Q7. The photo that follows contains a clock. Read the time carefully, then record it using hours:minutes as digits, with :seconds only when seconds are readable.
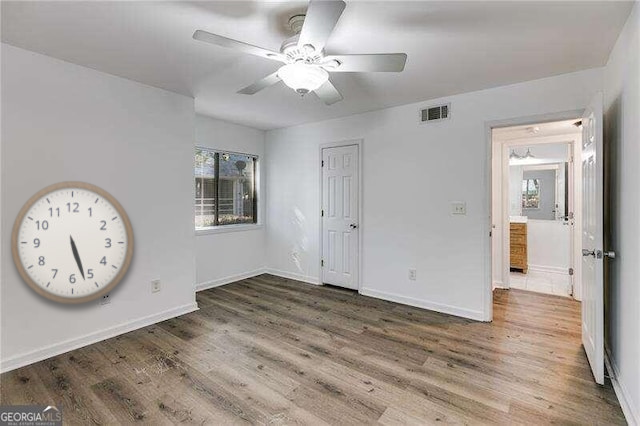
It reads 5:27
